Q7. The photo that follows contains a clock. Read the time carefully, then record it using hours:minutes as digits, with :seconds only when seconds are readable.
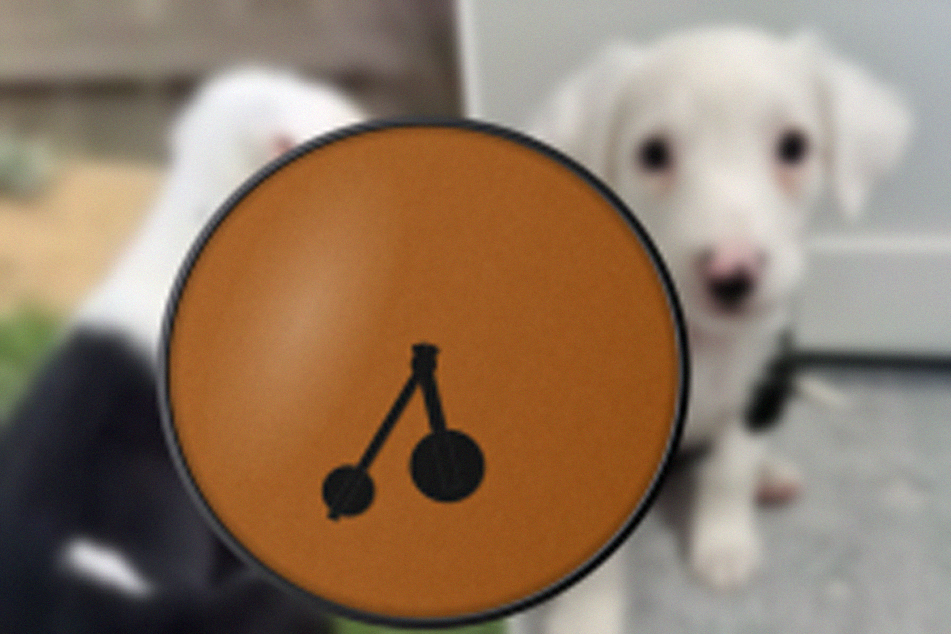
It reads 5:35
